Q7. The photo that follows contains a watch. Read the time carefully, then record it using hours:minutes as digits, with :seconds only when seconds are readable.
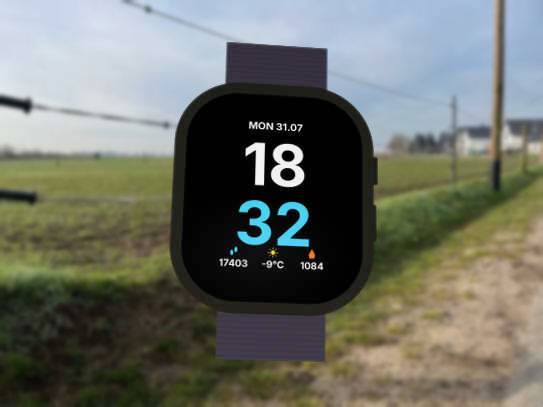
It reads 18:32
